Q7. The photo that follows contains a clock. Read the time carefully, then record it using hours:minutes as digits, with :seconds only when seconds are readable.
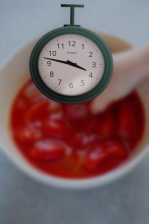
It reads 3:47
